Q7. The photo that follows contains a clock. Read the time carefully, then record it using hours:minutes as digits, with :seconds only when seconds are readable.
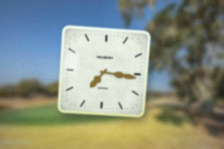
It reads 7:16
